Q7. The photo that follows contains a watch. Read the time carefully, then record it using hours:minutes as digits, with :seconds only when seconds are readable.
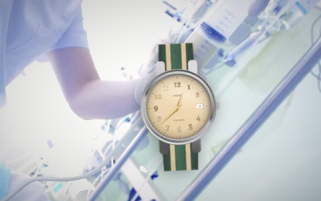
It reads 12:38
